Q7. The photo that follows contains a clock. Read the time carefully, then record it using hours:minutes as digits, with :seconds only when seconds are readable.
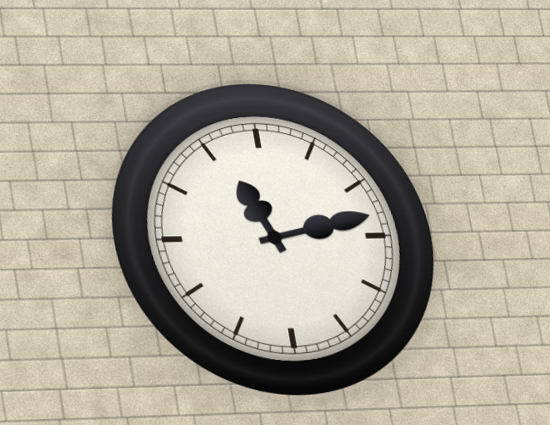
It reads 11:13
